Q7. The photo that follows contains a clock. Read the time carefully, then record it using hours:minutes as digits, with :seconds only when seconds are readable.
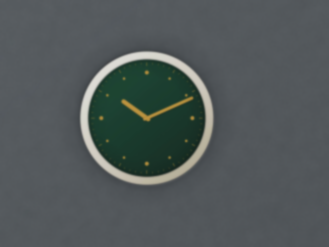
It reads 10:11
